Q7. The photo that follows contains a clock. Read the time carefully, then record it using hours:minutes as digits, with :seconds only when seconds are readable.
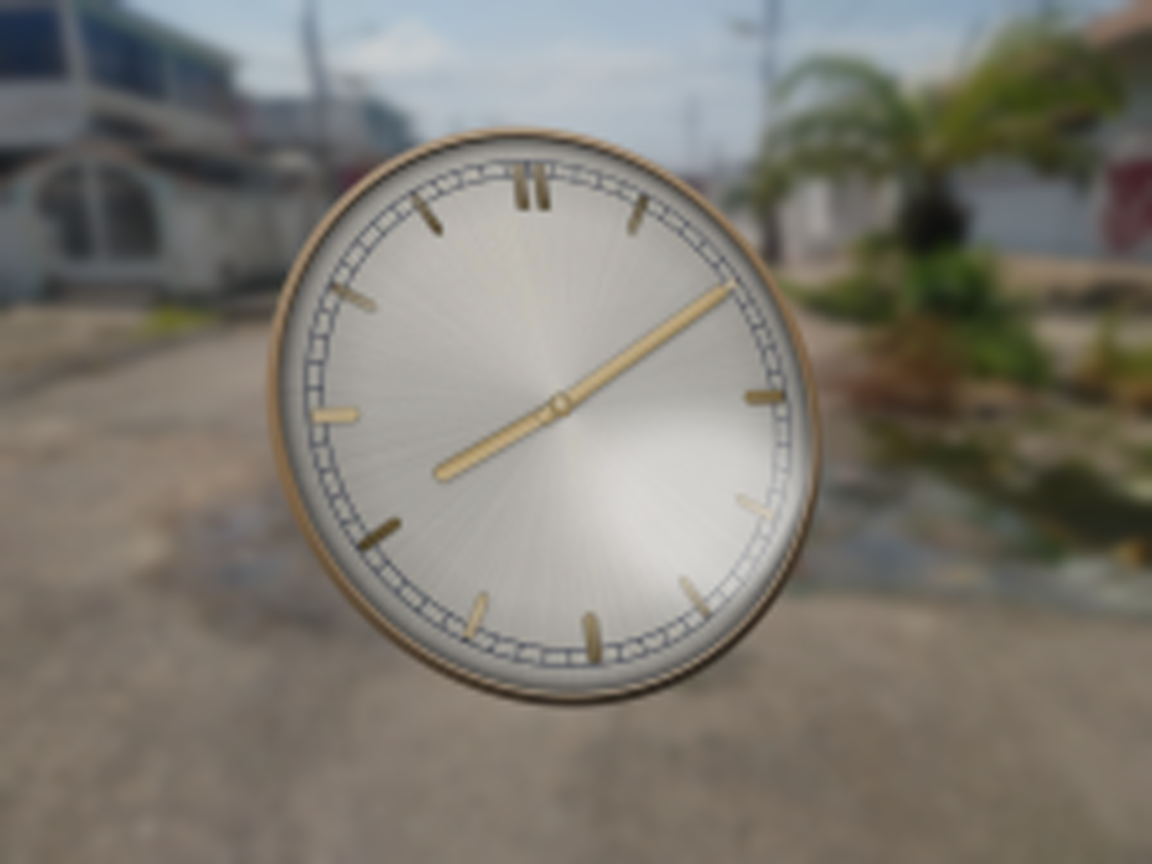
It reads 8:10
